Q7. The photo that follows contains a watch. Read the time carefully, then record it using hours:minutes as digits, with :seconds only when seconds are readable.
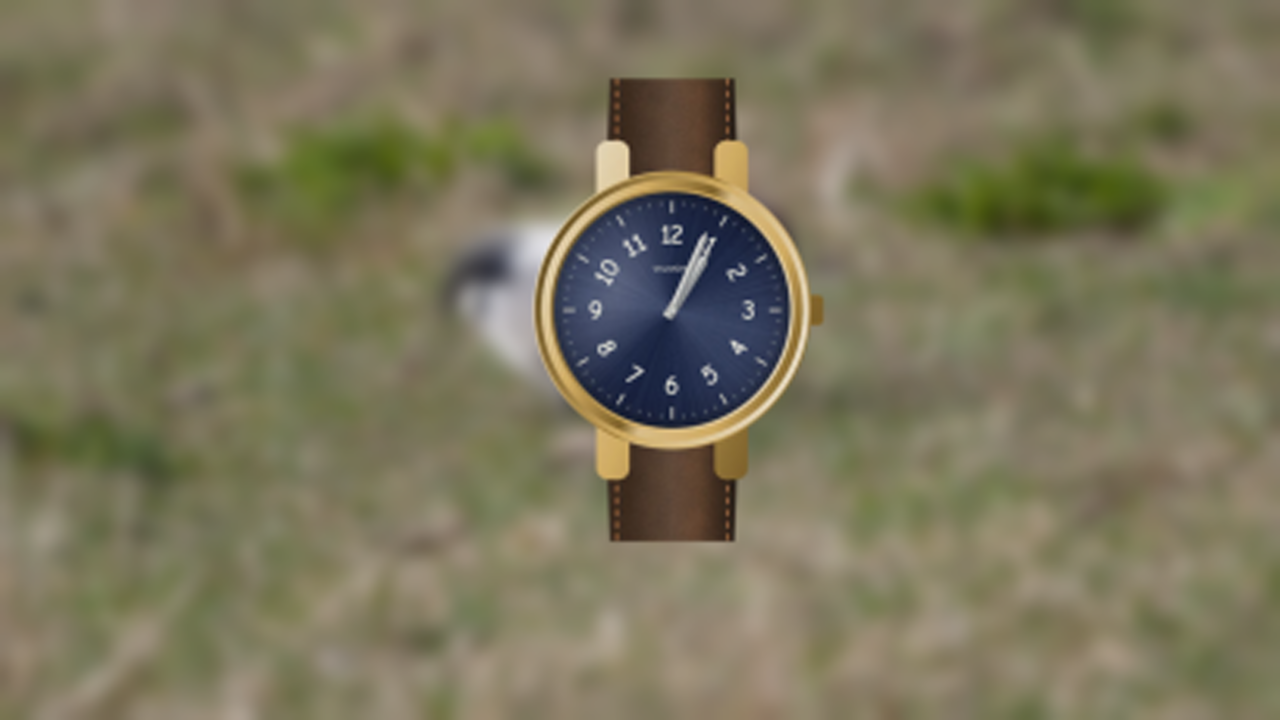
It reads 1:04
